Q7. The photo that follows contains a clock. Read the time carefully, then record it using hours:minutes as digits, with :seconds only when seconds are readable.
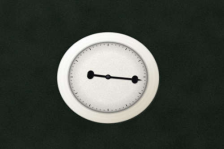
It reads 9:16
